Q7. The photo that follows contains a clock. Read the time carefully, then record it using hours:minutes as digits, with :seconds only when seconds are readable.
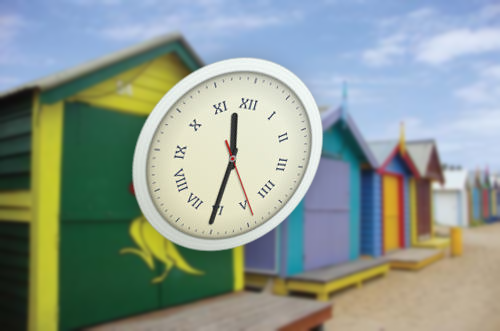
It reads 11:30:24
